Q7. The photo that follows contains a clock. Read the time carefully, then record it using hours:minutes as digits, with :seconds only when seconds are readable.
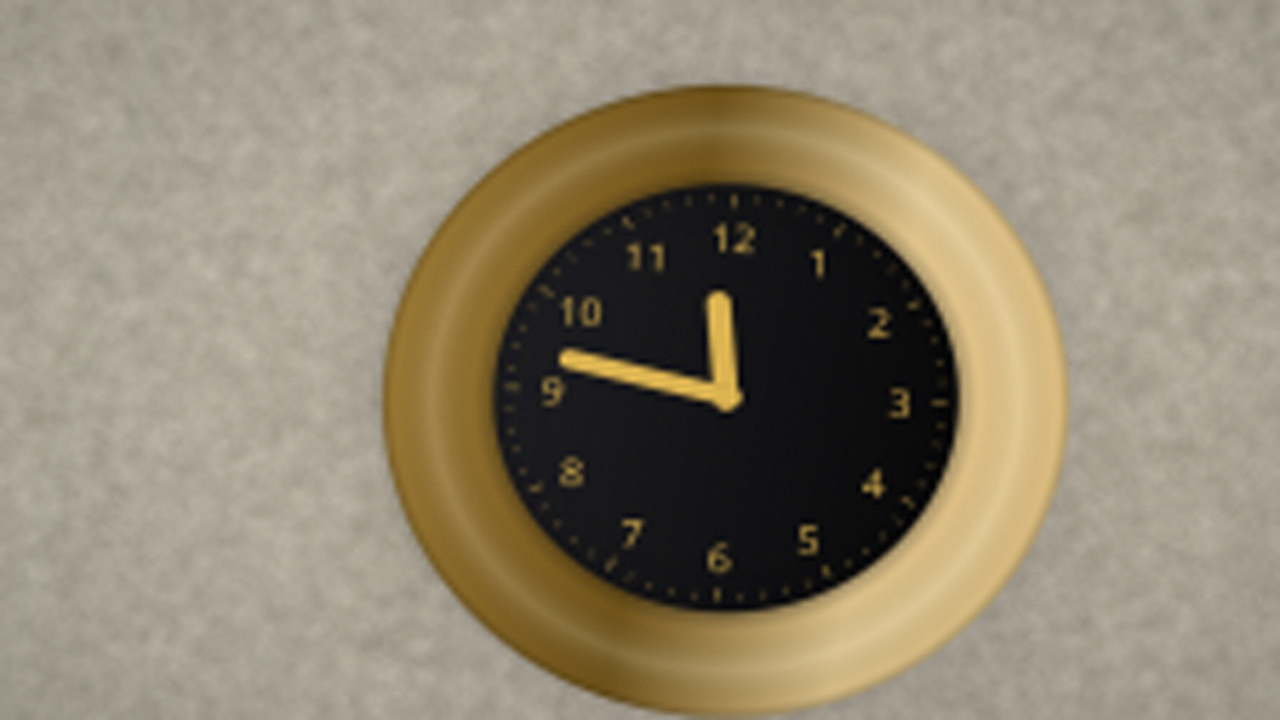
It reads 11:47
